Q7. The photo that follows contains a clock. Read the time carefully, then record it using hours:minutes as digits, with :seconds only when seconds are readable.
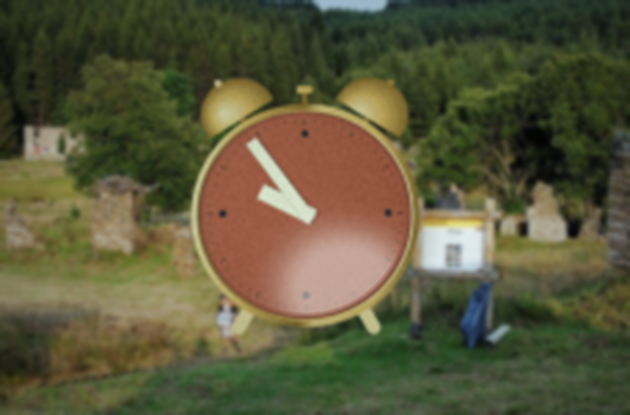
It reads 9:54
